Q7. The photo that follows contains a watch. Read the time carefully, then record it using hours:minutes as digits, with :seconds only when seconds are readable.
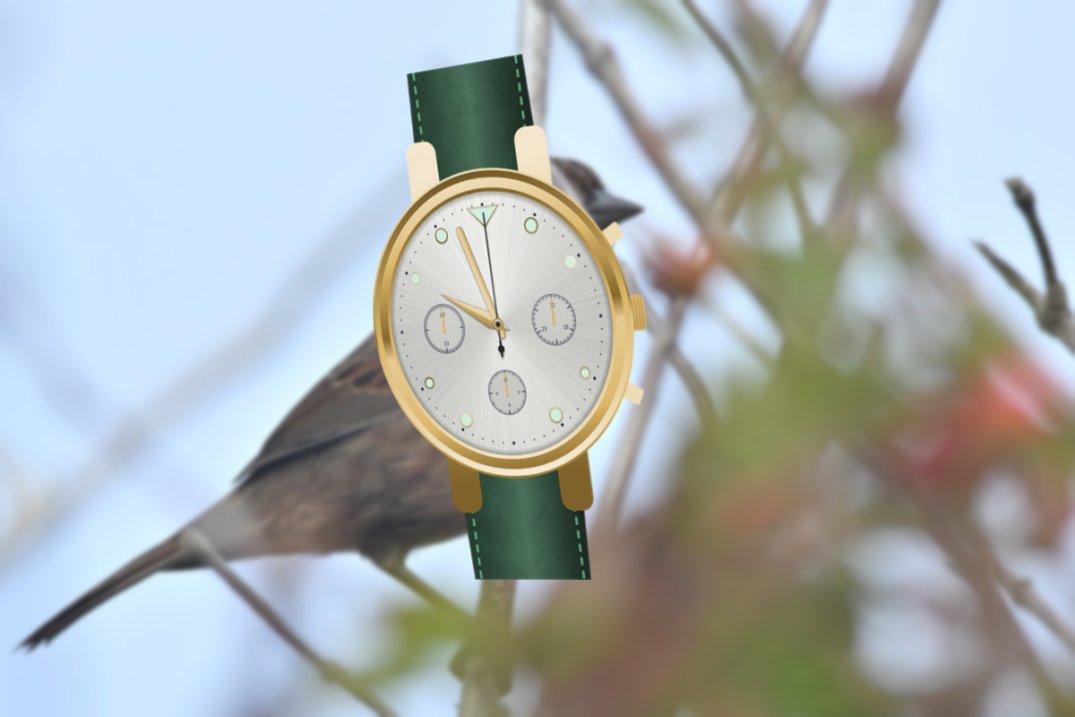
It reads 9:57
